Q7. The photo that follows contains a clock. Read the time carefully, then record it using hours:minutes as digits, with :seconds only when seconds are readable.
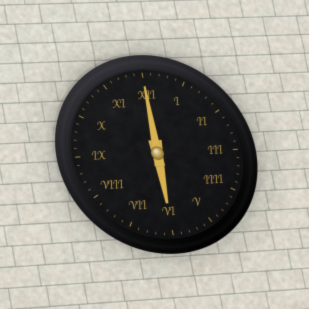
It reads 6:00
